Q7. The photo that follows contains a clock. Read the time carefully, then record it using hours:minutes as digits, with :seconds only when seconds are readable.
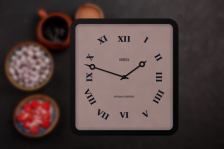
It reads 1:48
